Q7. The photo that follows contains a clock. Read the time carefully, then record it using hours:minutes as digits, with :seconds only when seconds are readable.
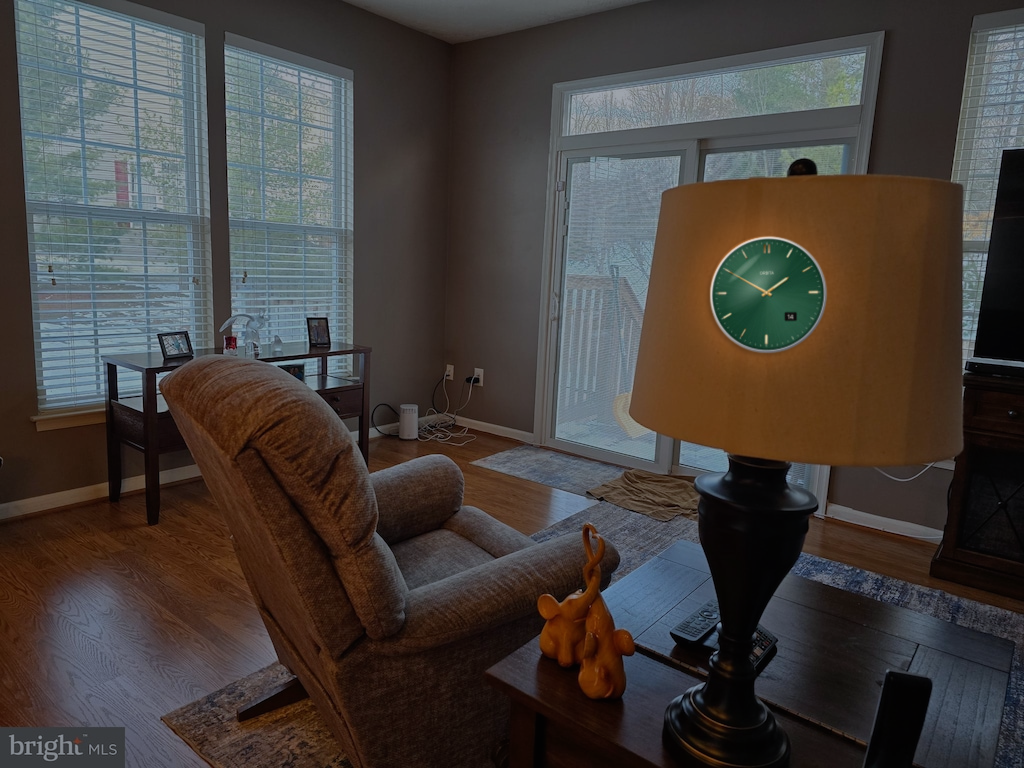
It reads 1:50
